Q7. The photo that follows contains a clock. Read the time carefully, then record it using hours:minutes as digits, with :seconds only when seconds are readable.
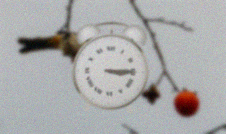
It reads 3:15
